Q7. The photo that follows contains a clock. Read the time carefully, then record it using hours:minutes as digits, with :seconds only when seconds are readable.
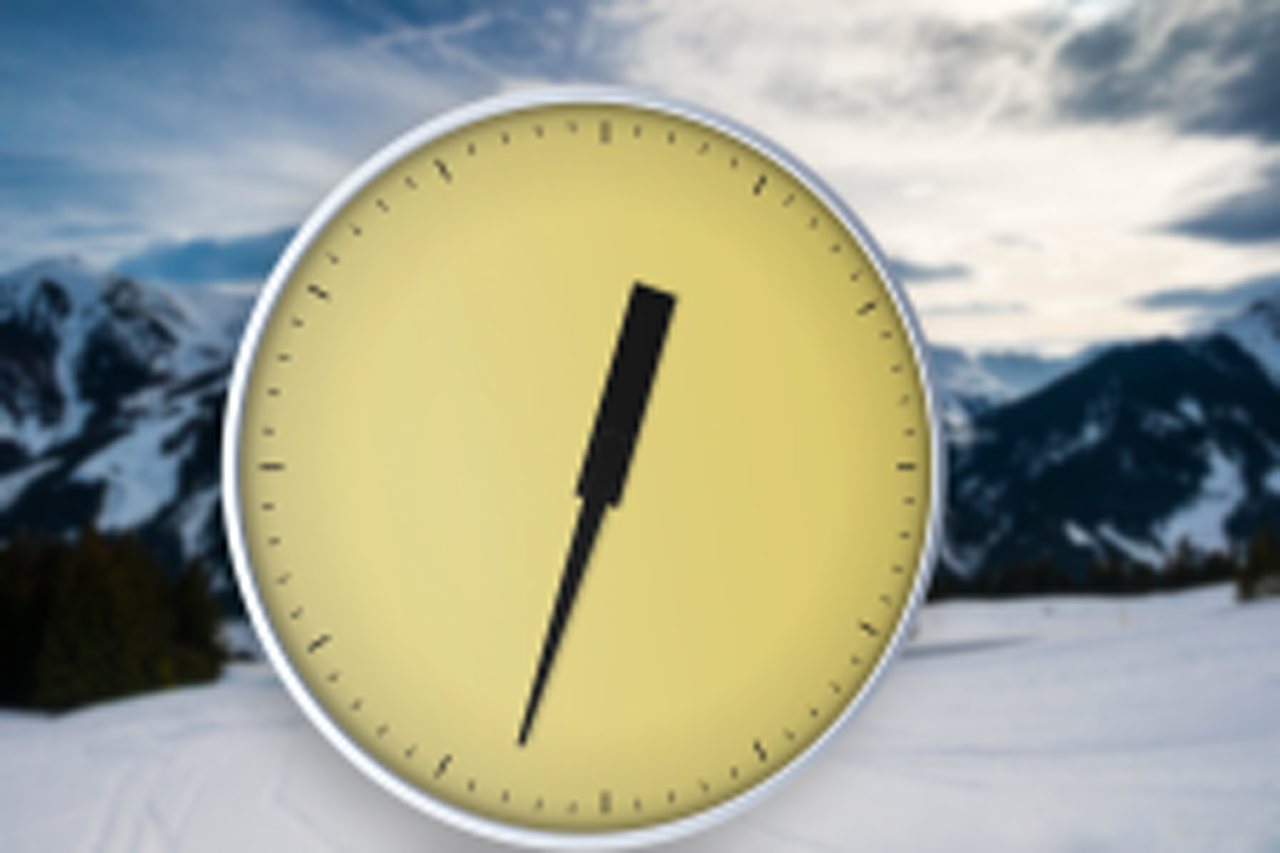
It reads 12:33
